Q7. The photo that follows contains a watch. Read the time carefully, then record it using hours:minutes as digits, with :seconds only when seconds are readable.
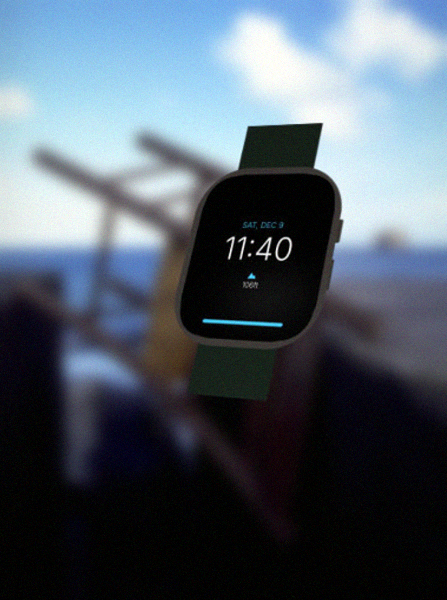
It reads 11:40
